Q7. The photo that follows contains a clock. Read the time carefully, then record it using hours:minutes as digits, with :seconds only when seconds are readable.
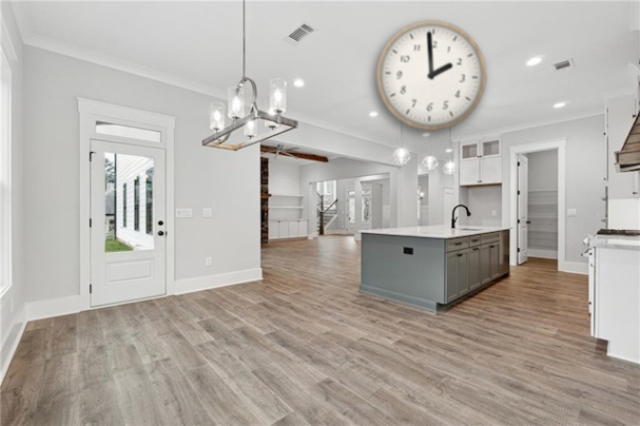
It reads 1:59
